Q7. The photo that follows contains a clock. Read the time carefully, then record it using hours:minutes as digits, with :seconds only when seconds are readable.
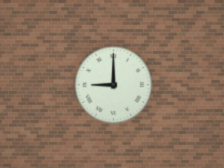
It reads 9:00
